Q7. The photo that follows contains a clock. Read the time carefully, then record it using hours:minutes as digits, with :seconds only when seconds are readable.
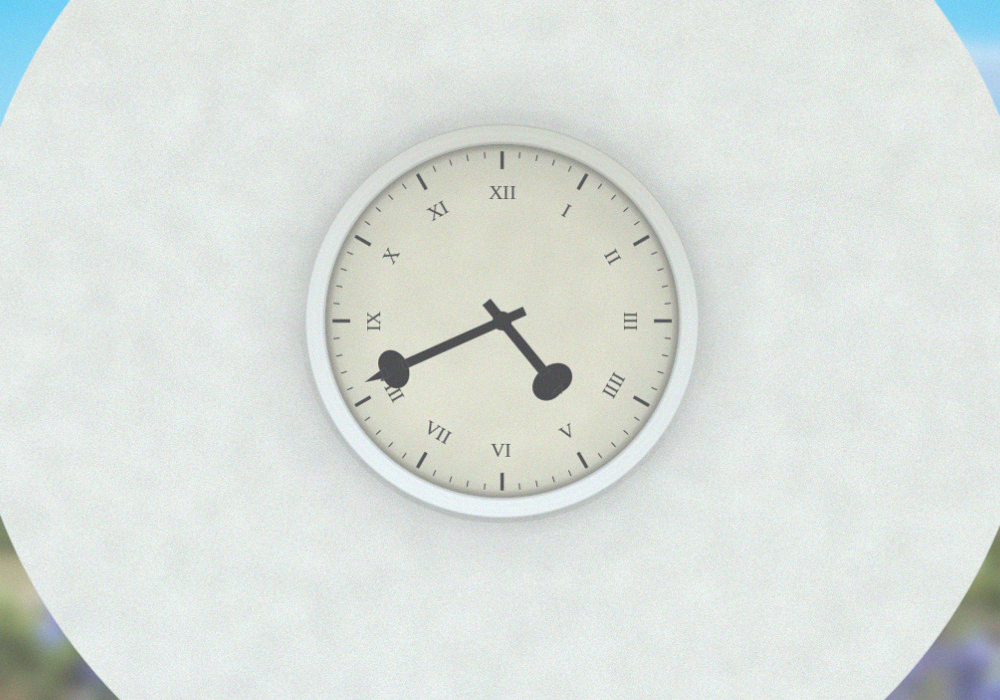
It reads 4:41
